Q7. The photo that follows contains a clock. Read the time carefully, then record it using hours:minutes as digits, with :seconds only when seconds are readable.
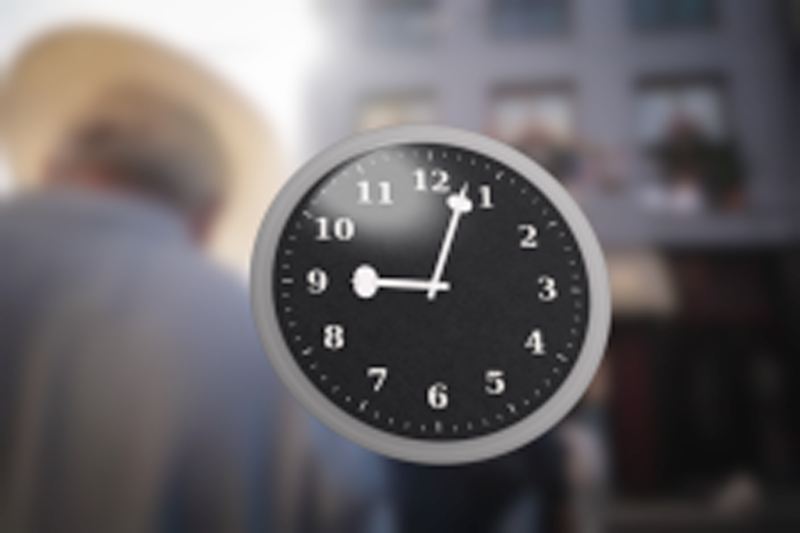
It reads 9:03
